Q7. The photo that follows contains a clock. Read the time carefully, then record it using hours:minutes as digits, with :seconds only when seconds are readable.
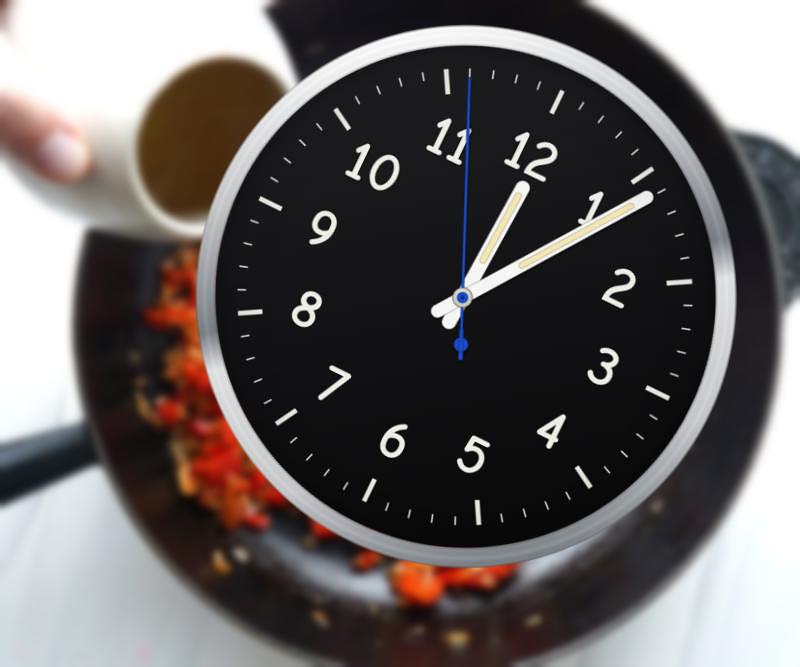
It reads 12:05:56
